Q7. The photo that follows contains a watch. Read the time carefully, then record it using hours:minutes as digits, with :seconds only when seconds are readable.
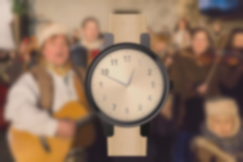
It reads 12:49
